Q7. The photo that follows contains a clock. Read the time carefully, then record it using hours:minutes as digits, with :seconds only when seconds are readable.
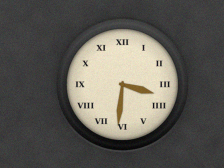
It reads 3:31
